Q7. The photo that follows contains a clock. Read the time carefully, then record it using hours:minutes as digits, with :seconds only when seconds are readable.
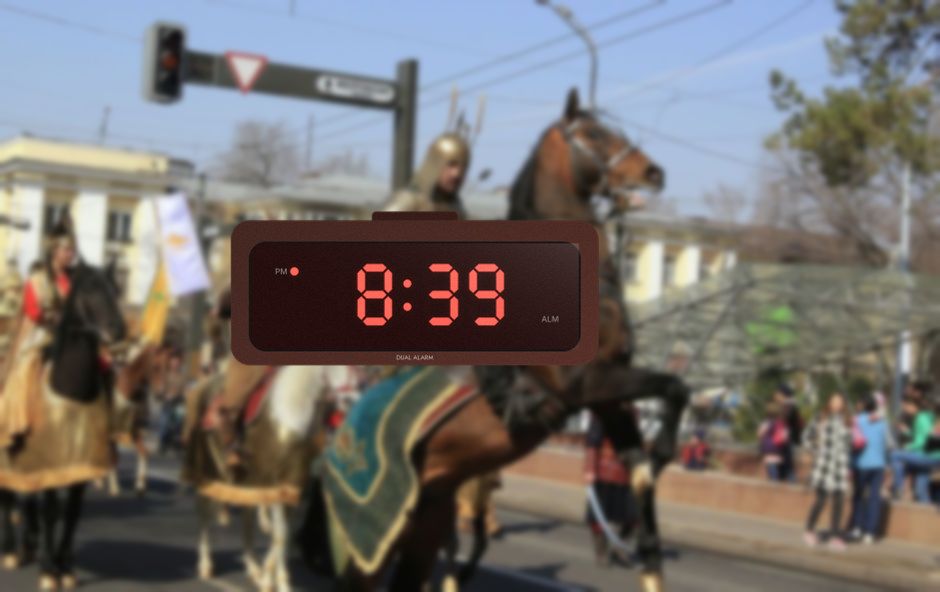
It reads 8:39
